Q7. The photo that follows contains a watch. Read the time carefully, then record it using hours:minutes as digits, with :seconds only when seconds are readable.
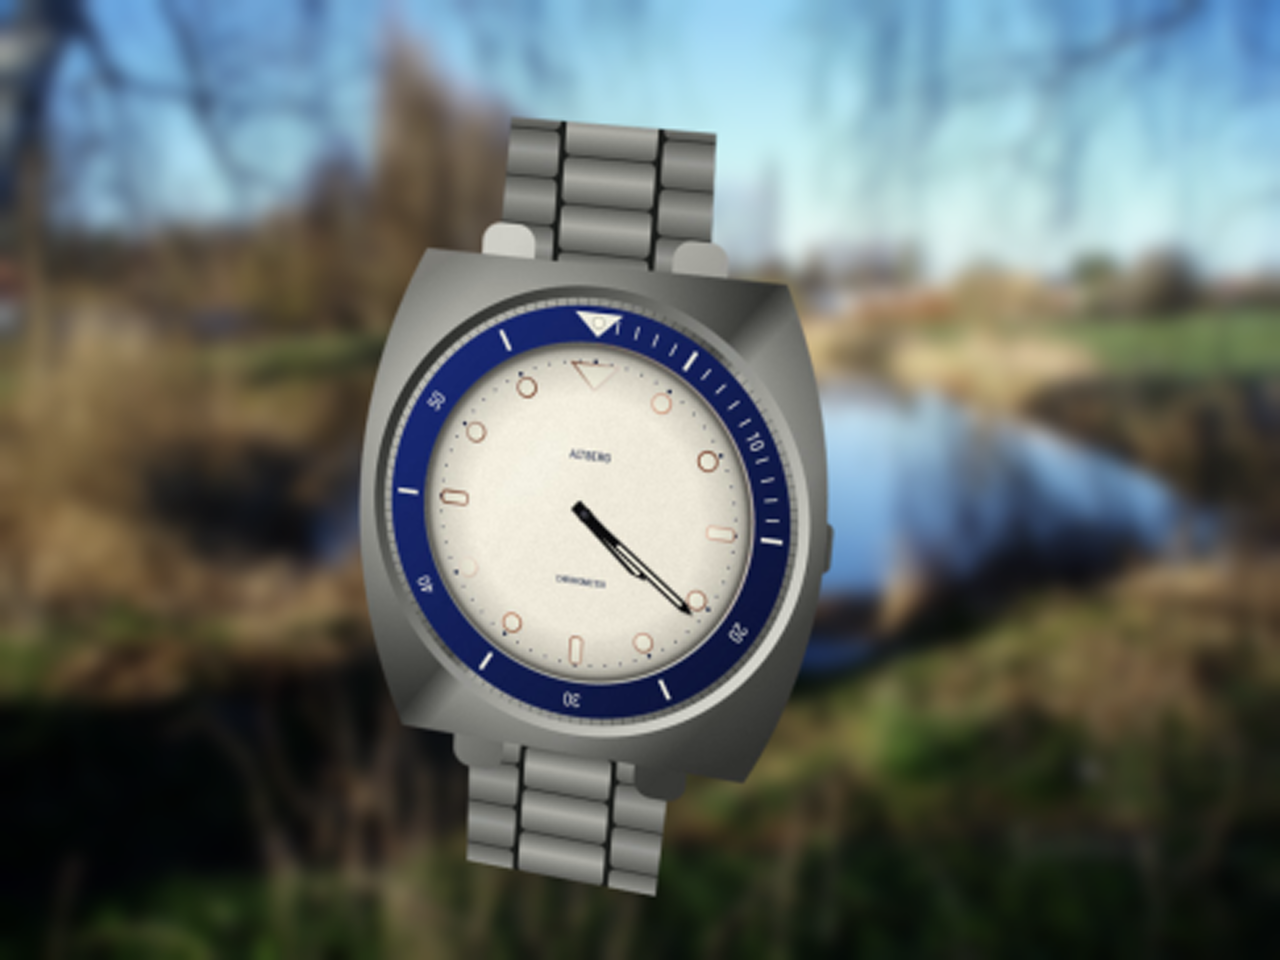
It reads 4:21
